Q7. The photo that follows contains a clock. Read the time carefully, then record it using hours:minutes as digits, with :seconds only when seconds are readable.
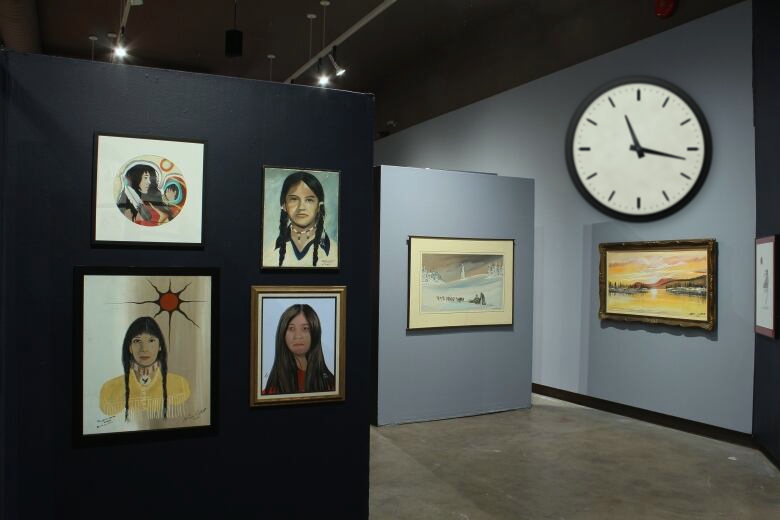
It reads 11:17
